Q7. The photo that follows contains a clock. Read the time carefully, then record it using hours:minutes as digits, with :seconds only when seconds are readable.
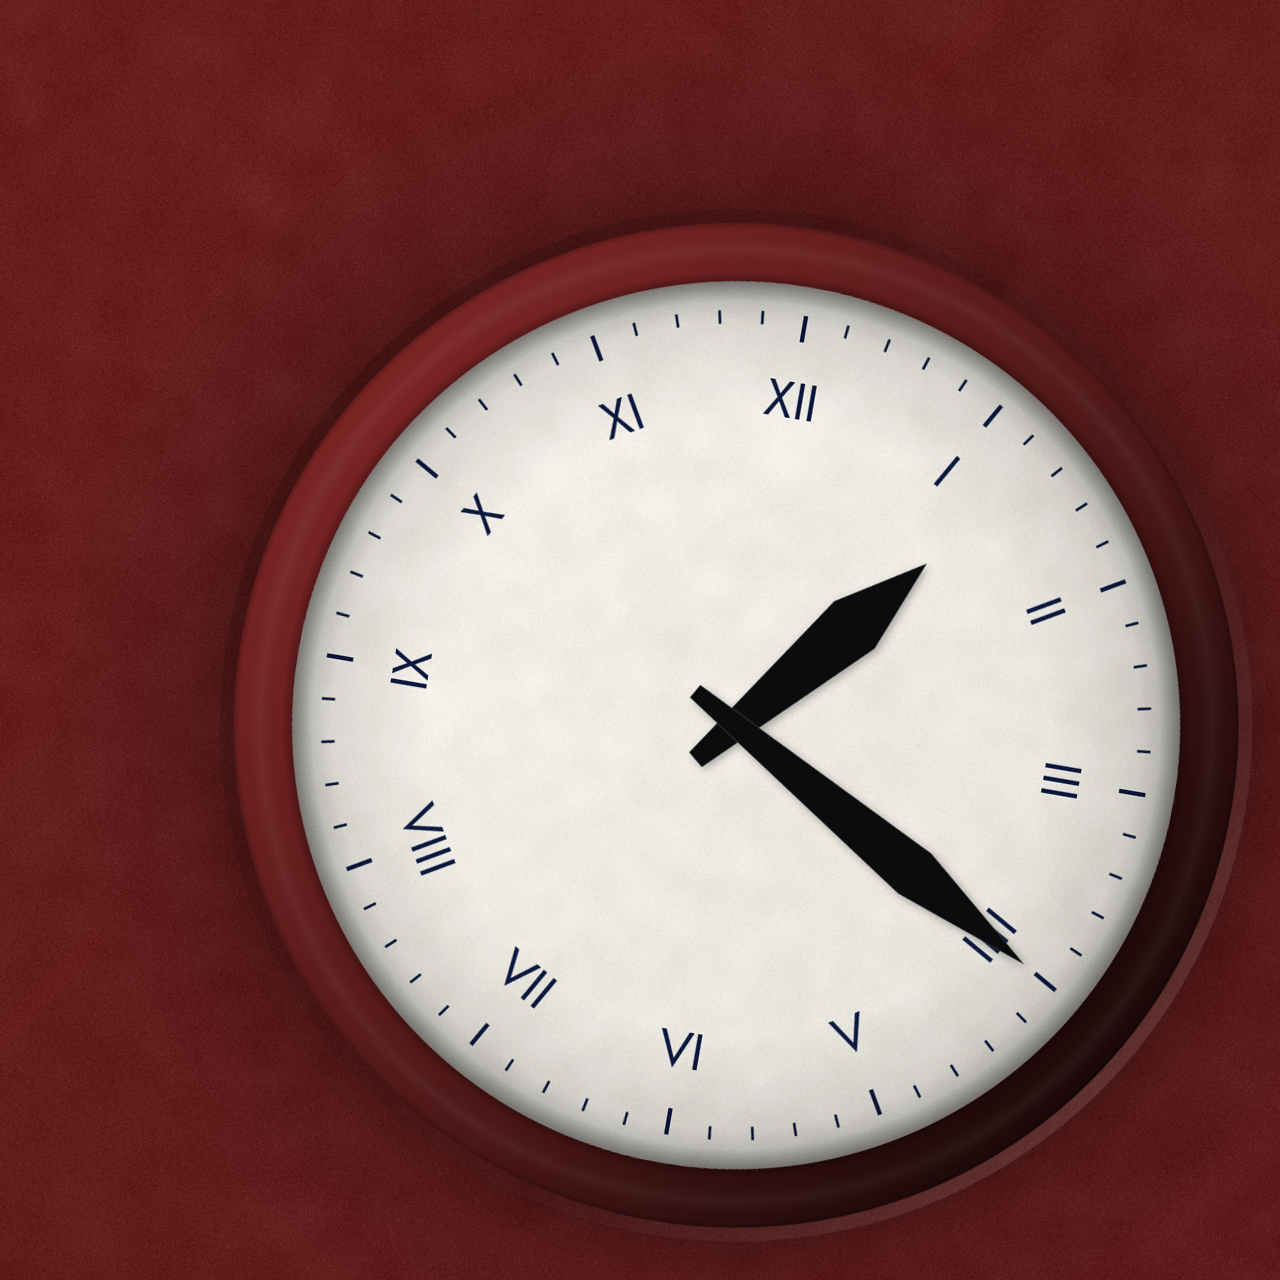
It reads 1:20
